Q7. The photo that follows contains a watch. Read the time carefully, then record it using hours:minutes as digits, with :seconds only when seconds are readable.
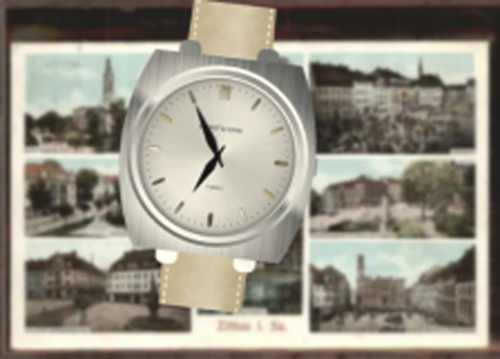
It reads 6:55
